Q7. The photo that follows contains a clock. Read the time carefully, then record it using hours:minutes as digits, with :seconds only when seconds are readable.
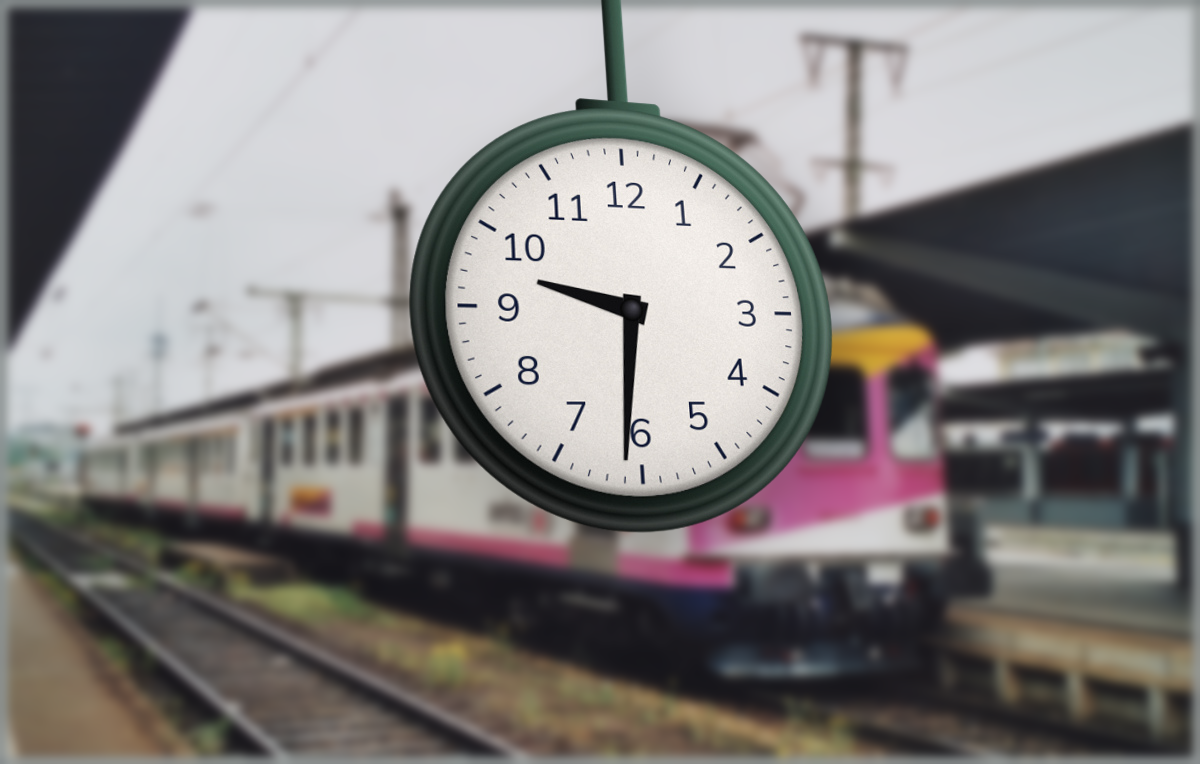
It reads 9:31
